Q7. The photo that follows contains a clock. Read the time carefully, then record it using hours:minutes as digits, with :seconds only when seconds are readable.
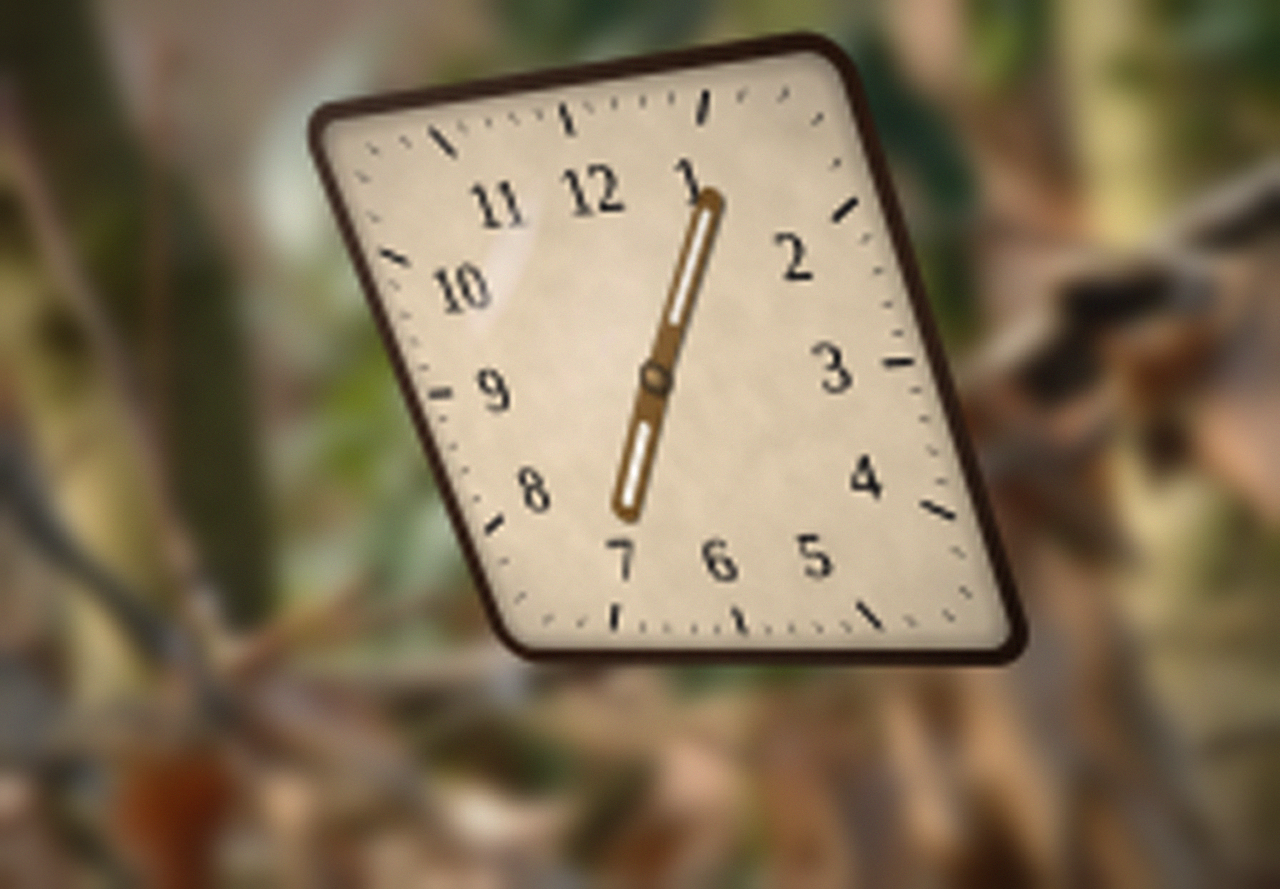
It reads 7:06
